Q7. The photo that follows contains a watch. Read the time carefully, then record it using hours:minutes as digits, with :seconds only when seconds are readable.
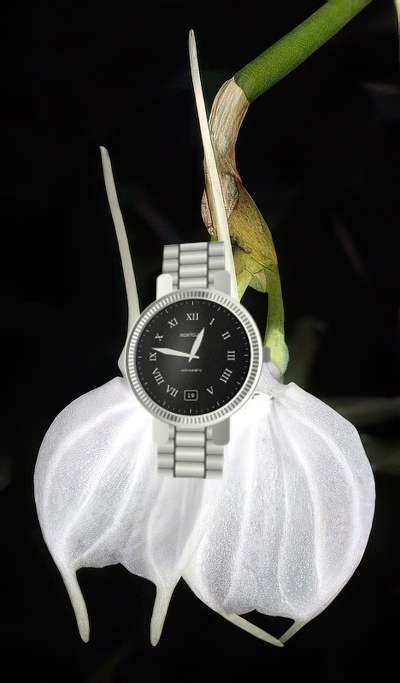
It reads 12:47
